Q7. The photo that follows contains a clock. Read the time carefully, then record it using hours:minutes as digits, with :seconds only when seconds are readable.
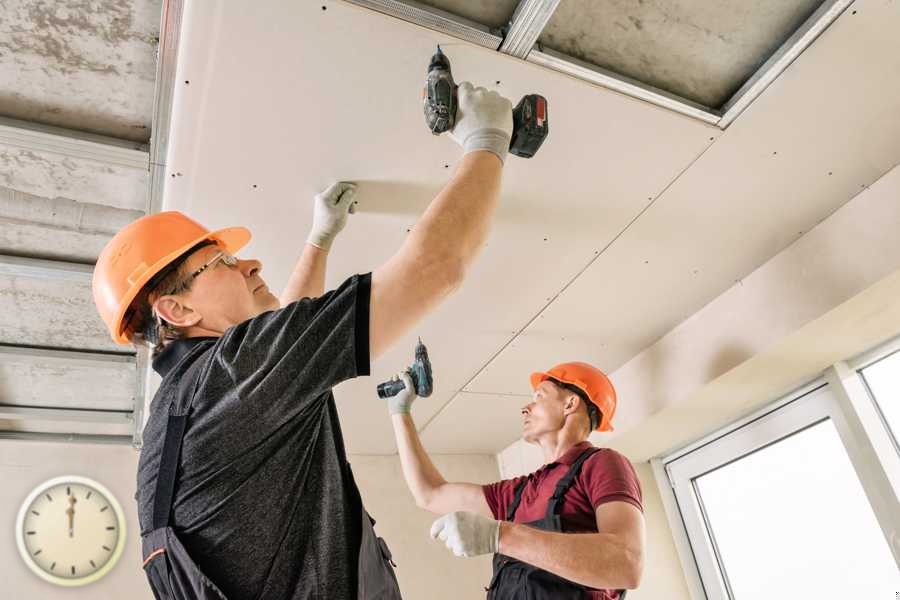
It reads 12:01
